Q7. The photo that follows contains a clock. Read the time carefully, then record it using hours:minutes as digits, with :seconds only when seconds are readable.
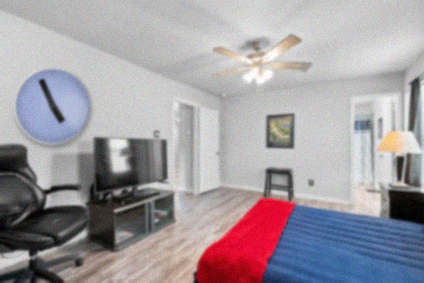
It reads 4:56
